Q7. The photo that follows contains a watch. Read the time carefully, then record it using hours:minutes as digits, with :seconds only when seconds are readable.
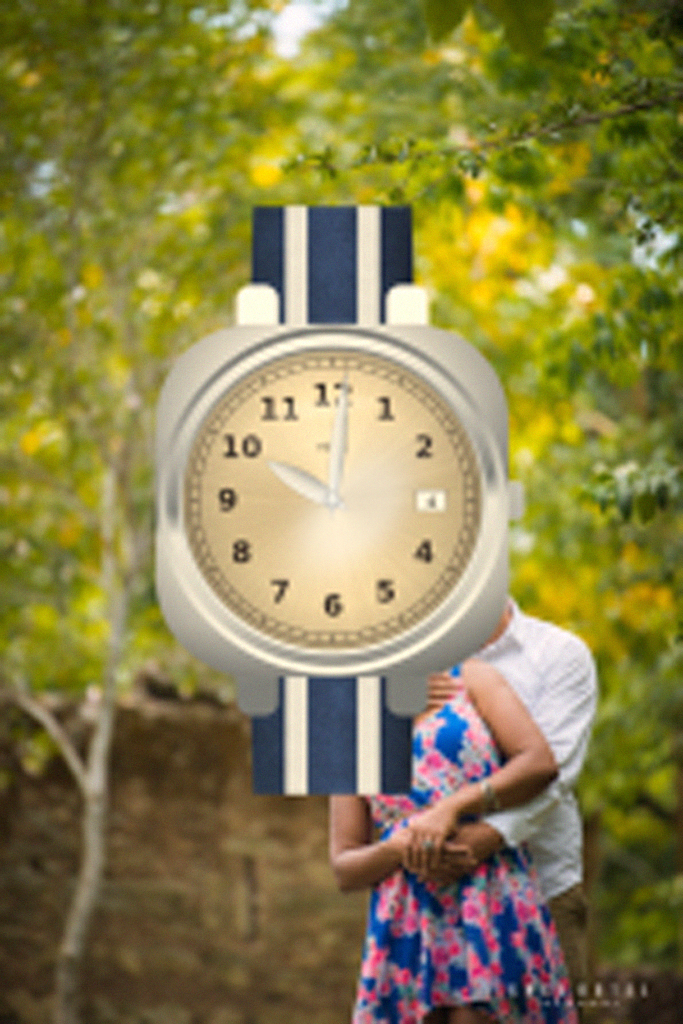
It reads 10:01
